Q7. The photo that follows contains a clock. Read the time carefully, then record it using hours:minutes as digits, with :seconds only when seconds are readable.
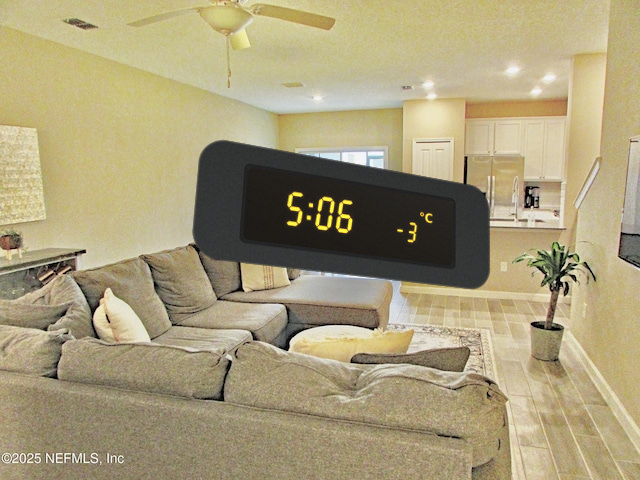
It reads 5:06
